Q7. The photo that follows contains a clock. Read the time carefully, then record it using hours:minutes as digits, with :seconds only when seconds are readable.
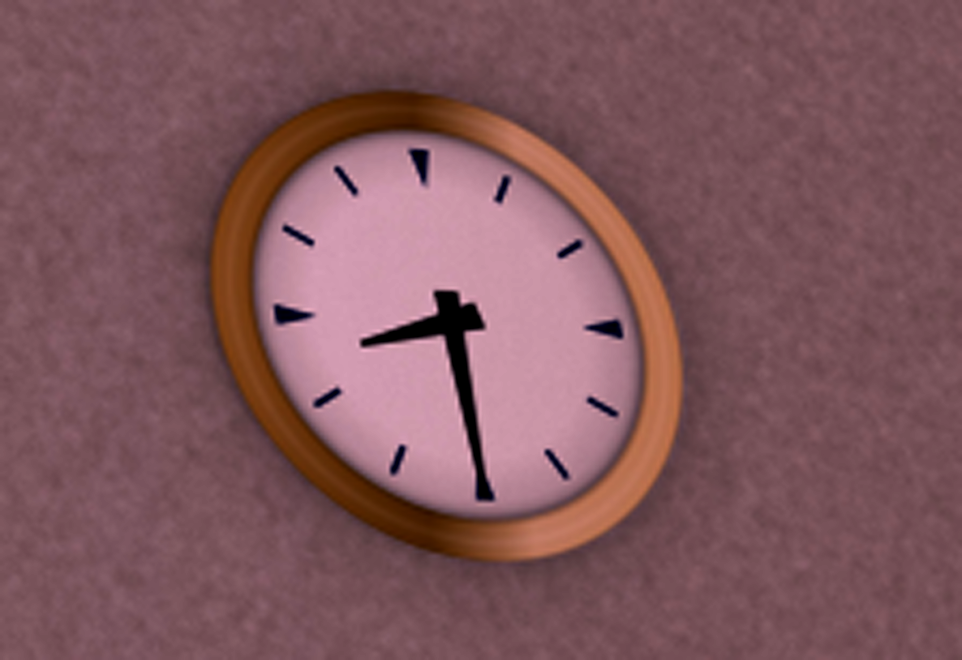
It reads 8:30
